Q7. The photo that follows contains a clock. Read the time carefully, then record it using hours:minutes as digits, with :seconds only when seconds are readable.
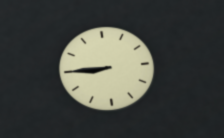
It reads 8:45
